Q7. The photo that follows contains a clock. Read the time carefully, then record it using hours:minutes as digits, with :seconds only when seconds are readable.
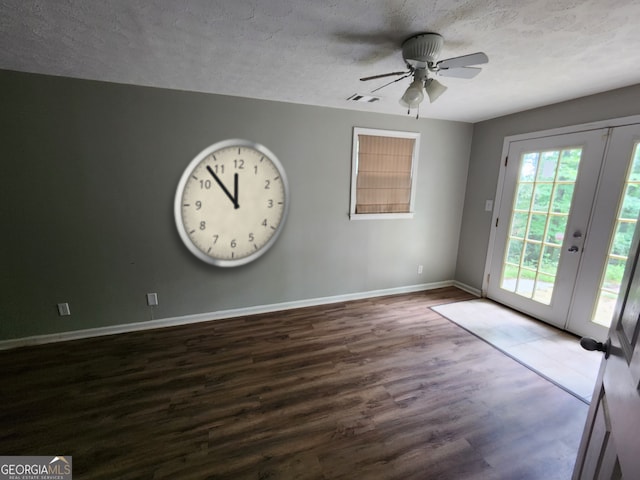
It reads 11:53
